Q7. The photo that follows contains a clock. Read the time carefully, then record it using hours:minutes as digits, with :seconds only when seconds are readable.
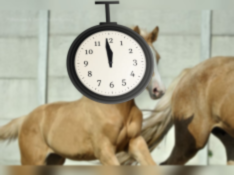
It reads 11:59
